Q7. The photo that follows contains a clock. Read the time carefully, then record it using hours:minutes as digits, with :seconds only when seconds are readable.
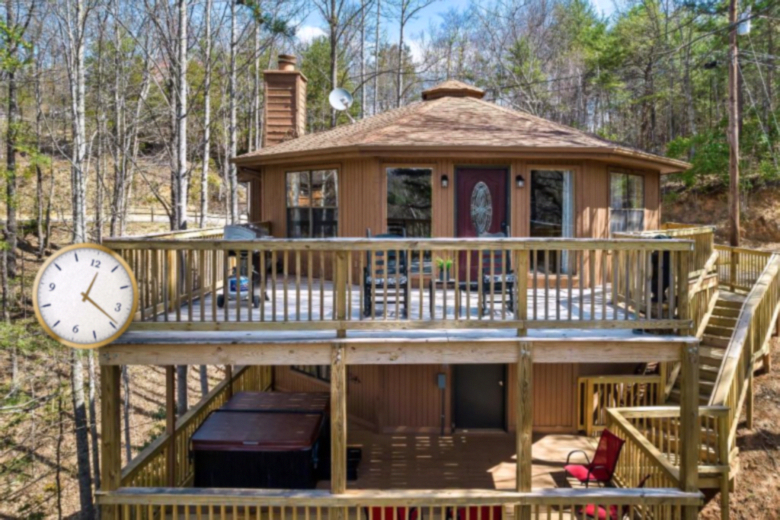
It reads 12:19
